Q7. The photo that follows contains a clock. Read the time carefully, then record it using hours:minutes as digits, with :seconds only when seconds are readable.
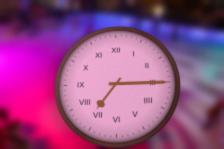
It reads 7:15
